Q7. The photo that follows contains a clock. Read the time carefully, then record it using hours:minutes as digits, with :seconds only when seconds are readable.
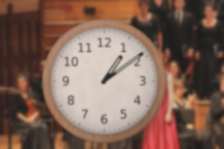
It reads 1:09
